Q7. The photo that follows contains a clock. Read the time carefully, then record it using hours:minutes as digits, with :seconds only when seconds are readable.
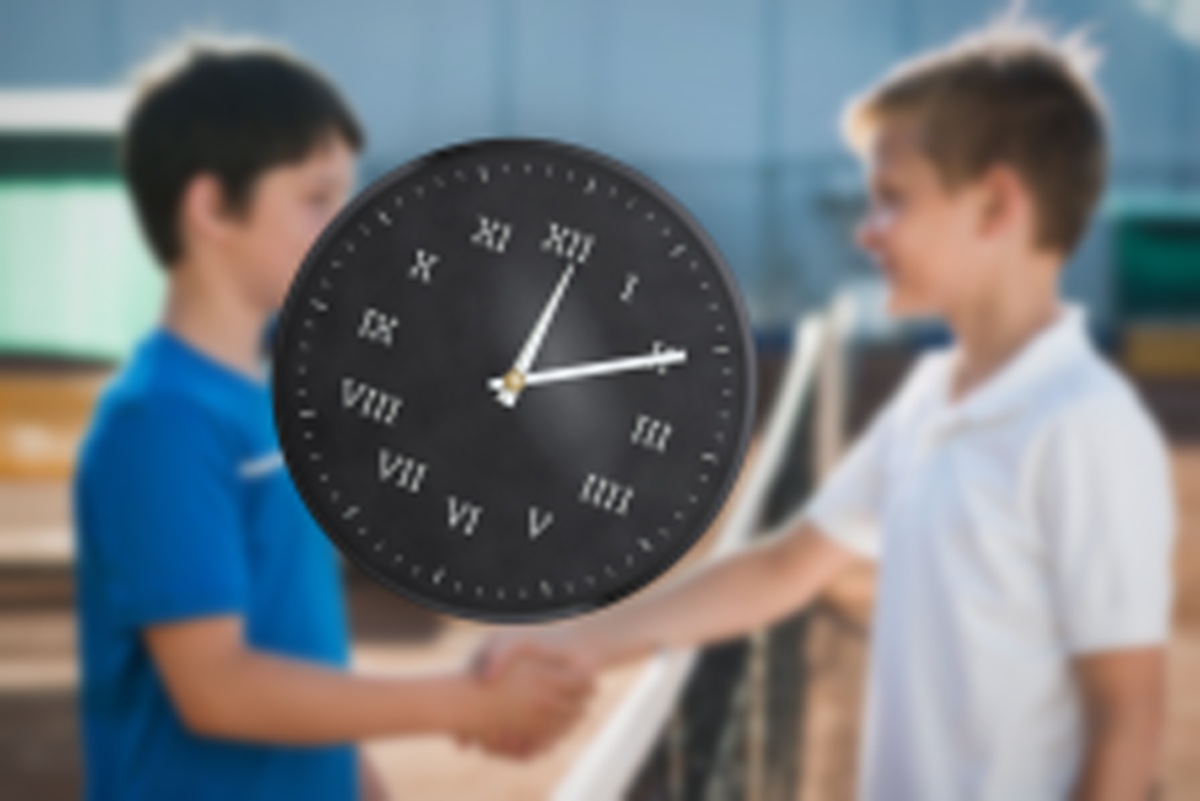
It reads 12:10
